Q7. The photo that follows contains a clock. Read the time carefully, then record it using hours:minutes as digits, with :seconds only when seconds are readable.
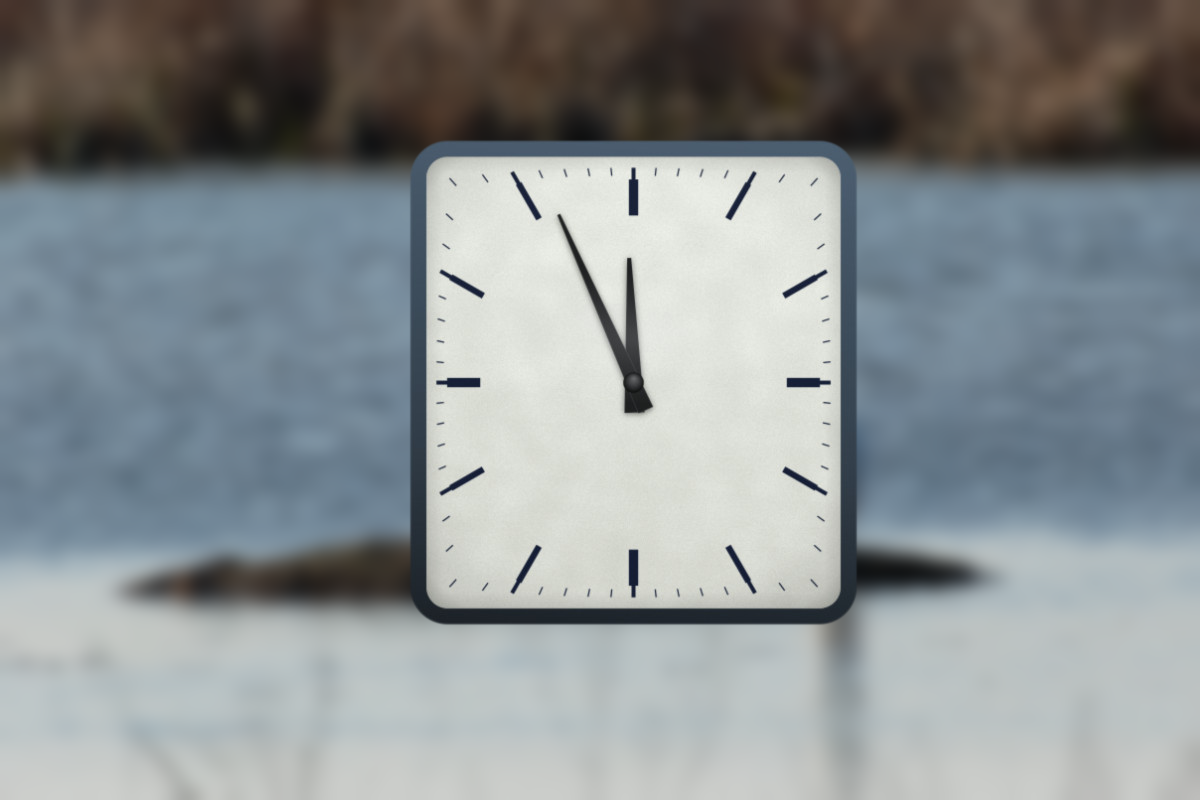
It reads 11:56
